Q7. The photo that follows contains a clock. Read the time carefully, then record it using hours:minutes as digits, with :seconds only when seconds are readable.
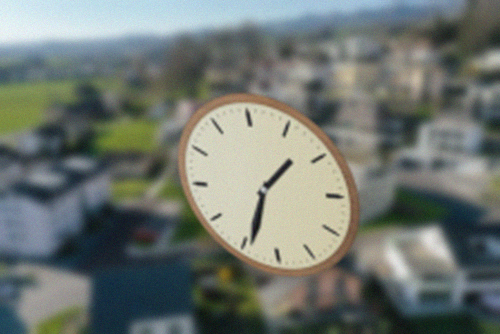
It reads 1:34
